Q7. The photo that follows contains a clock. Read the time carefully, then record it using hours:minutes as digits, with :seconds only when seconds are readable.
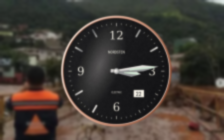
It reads 3:14
